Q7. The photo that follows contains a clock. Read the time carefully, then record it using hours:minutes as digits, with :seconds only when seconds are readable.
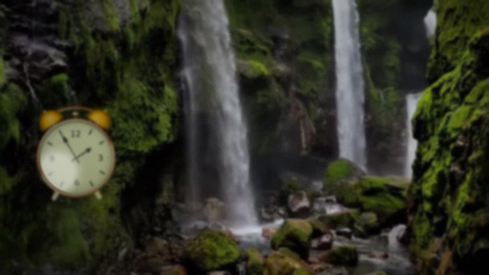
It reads 1:55
